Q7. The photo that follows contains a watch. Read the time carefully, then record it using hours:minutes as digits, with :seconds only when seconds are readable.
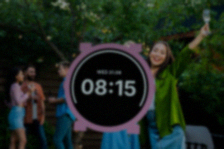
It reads 8:15
